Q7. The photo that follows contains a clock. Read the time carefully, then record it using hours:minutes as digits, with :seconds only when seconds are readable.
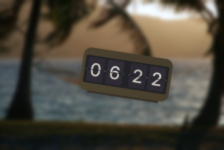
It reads 6:22
